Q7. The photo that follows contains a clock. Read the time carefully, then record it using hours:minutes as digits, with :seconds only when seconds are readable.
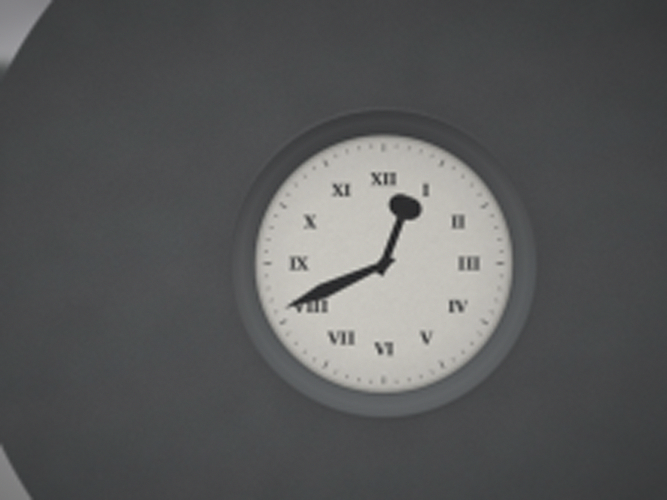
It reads 12:41
